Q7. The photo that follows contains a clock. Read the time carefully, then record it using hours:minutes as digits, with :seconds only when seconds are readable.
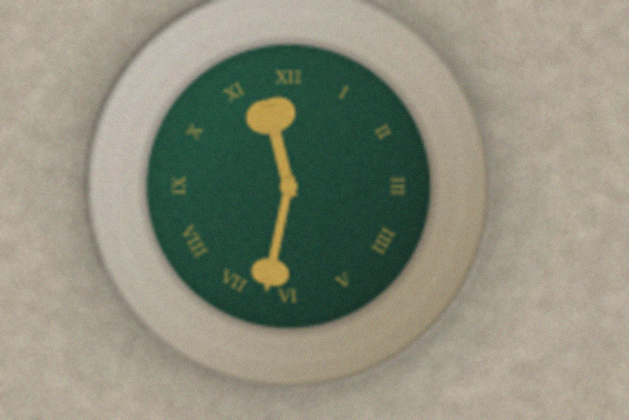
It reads 11:32
